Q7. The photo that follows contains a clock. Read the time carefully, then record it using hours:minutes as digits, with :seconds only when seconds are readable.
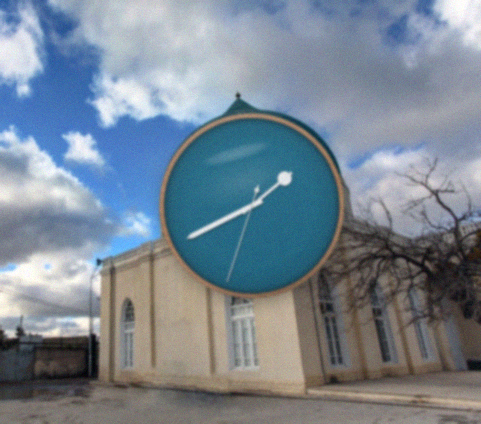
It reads 1:40:33
